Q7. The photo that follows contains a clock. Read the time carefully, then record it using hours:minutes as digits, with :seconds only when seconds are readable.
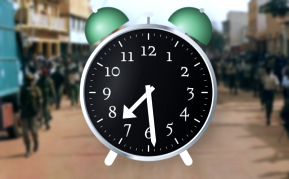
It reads 7:29
